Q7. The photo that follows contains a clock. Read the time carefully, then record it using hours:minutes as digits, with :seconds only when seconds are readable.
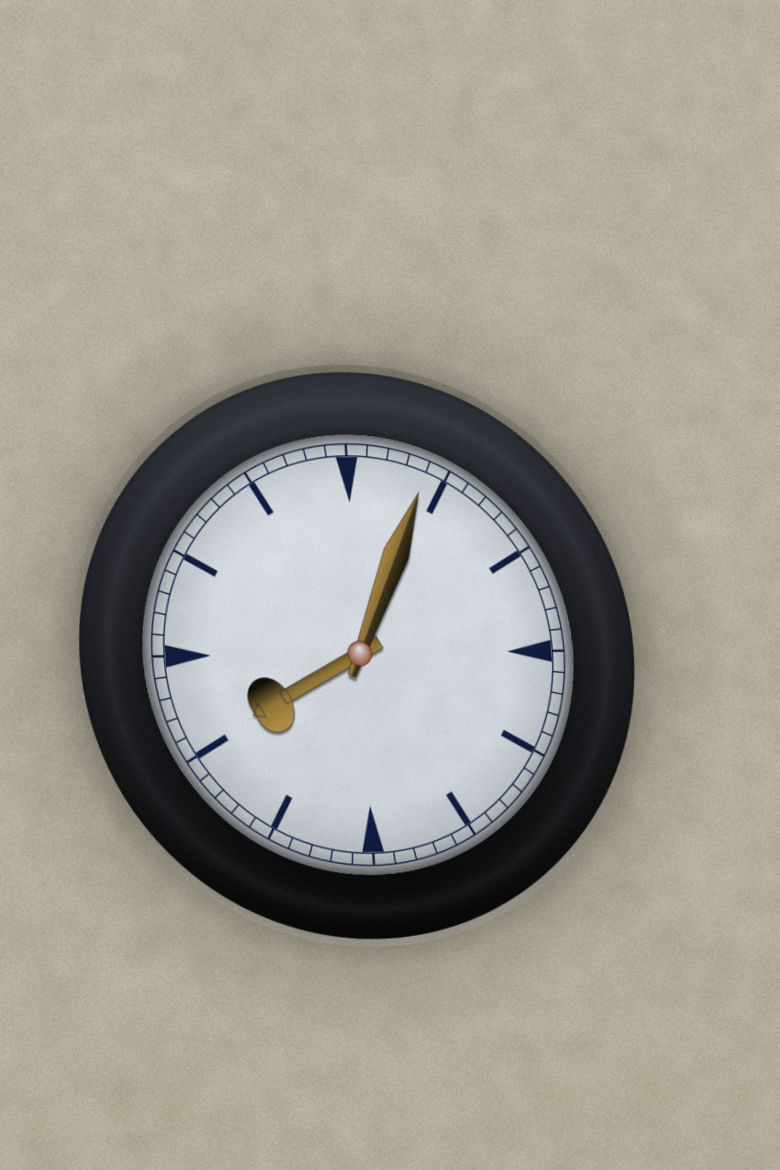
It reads 8:04
